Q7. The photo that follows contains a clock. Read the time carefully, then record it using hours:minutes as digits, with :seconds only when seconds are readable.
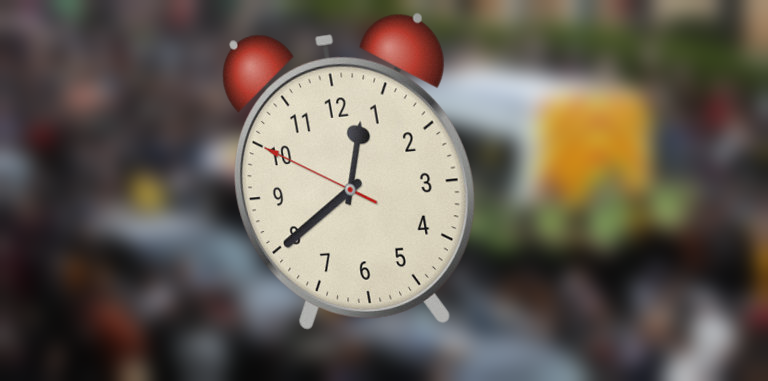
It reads 12:39:50
